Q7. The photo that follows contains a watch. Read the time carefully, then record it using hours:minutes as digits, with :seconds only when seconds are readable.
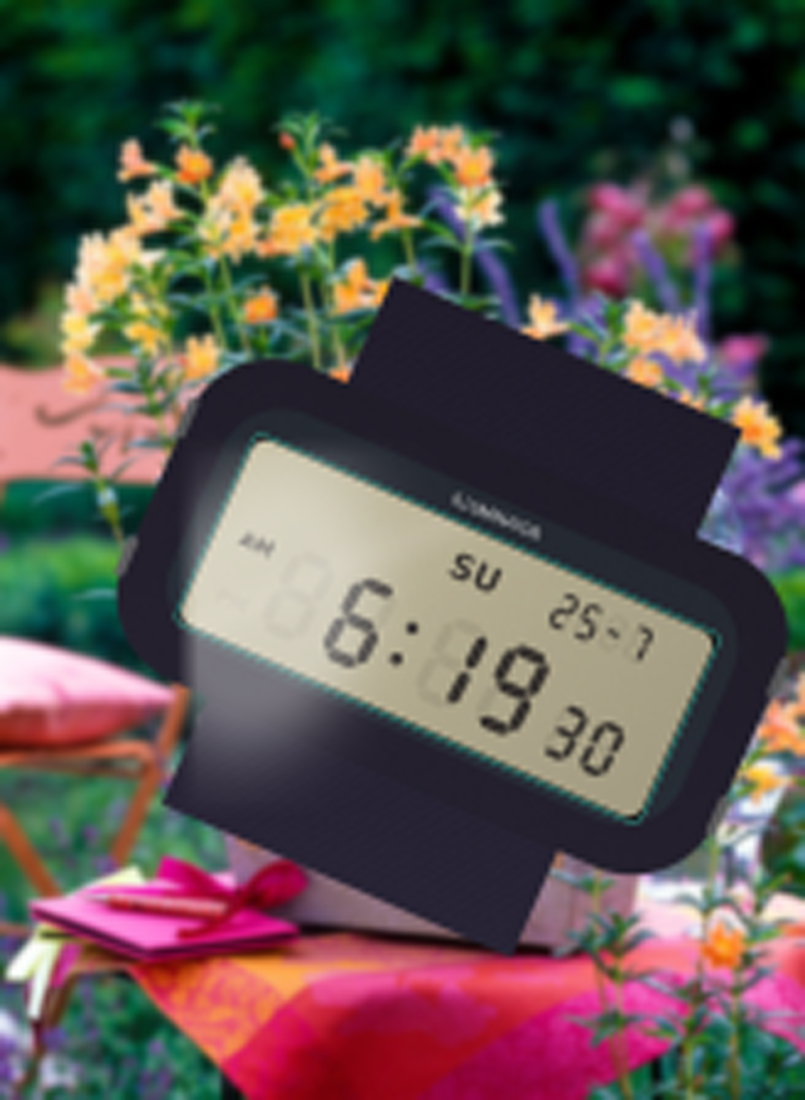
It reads 6:19:30
